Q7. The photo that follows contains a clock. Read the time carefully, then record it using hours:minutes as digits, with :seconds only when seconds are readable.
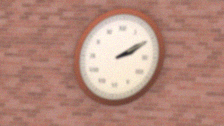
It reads 2:10
